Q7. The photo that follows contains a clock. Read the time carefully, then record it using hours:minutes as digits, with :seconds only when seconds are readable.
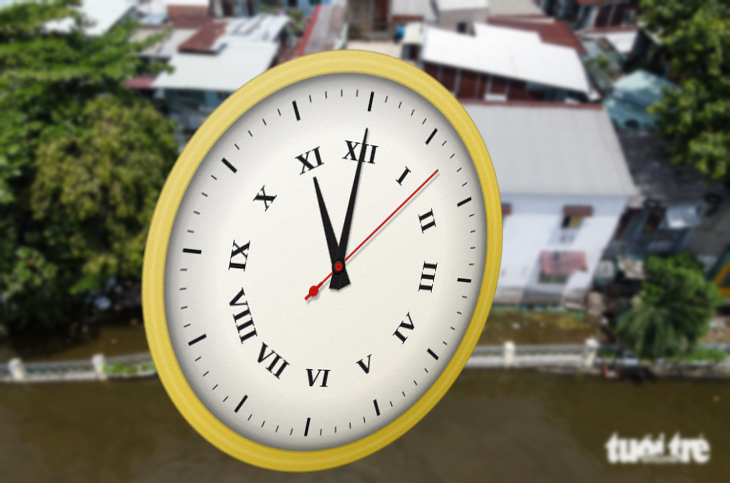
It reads 11:00:07
